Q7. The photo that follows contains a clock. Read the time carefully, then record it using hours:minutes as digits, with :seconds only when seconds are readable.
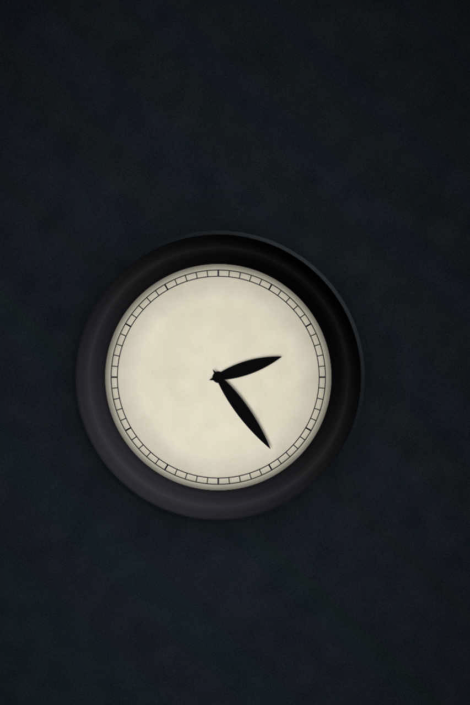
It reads 2:24
